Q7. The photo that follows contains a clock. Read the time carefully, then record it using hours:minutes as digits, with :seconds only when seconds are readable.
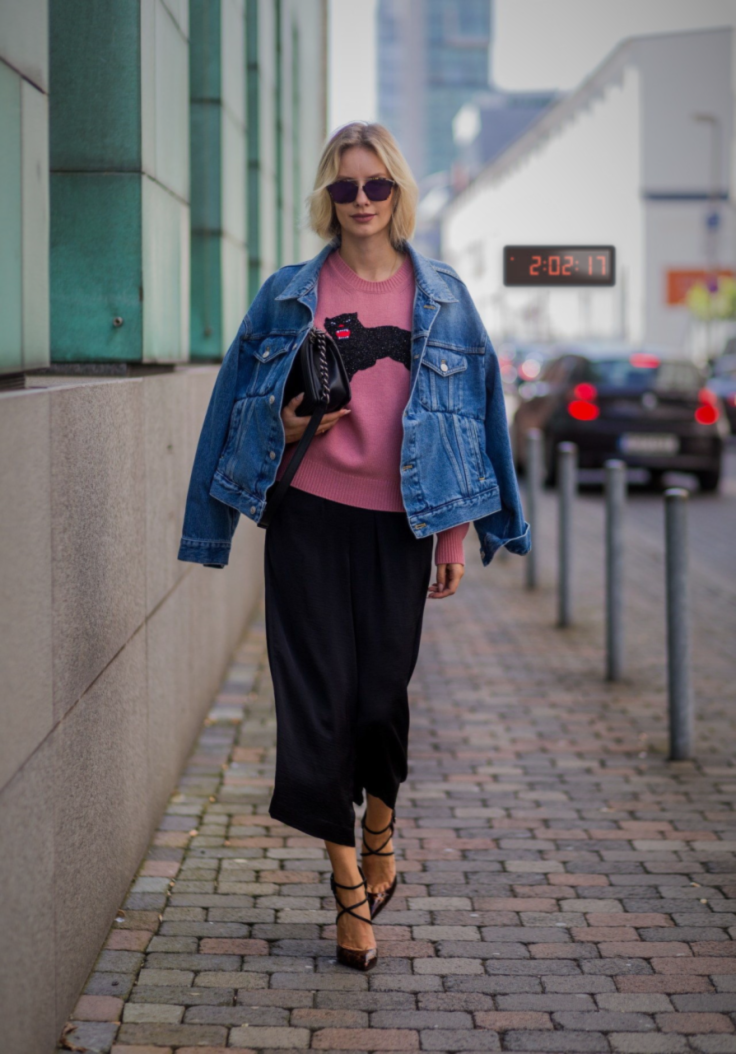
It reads 2:02:17
